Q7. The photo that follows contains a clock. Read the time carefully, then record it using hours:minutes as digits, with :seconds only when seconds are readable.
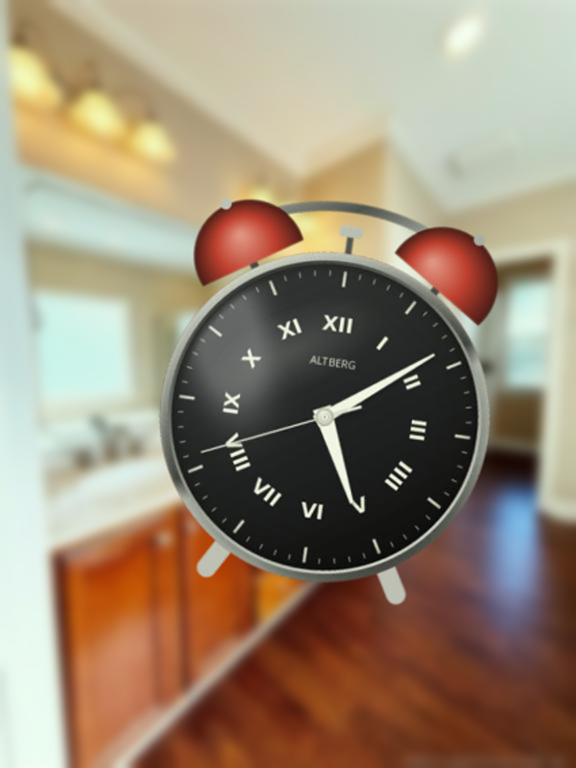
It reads 5:08:41
